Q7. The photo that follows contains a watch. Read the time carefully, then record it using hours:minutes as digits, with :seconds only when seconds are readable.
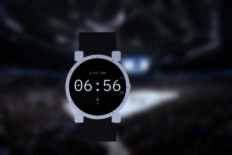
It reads 6:56
